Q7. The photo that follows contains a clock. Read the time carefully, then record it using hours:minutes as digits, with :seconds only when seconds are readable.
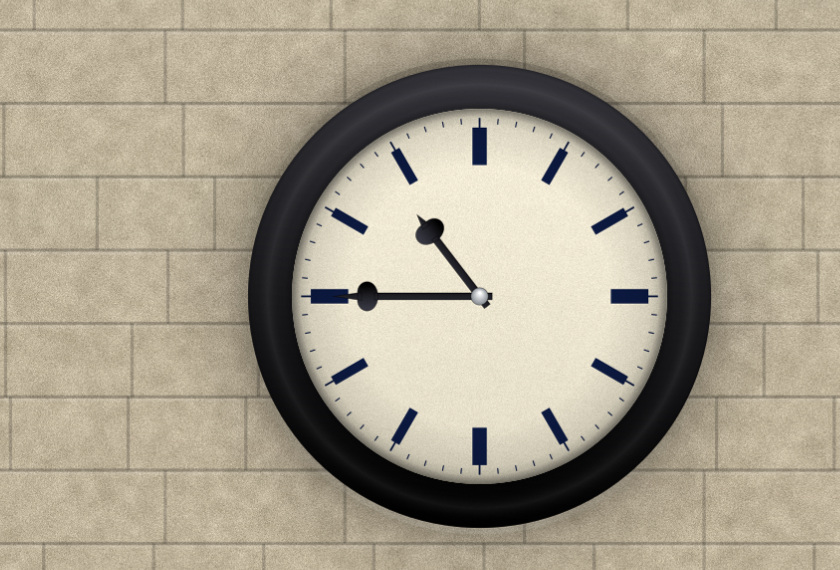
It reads 10:45
